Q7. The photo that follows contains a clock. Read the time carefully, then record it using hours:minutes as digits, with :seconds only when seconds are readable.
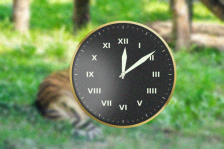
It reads 12:09
